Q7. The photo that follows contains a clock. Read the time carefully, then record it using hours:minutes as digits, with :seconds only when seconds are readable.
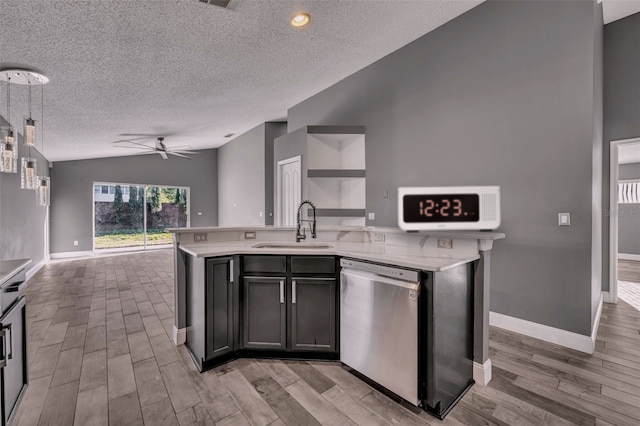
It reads 12:23
